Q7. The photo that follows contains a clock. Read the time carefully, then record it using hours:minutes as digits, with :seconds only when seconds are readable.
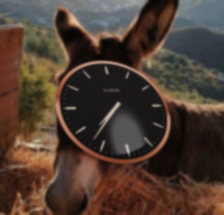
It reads 7:37
